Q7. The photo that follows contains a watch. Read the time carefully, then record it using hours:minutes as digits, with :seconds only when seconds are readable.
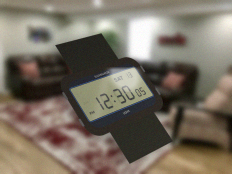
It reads 12:30:05
